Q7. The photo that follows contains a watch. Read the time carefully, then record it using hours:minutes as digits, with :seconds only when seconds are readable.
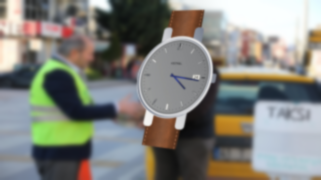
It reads 4:16
